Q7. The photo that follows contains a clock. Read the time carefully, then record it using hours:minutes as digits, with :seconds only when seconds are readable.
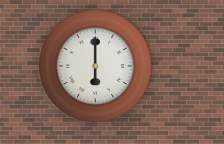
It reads 6:00
